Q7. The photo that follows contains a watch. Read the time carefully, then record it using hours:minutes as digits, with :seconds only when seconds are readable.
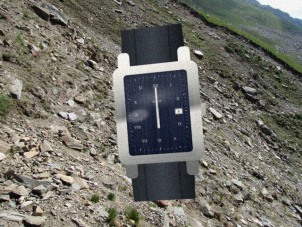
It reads 6:00
